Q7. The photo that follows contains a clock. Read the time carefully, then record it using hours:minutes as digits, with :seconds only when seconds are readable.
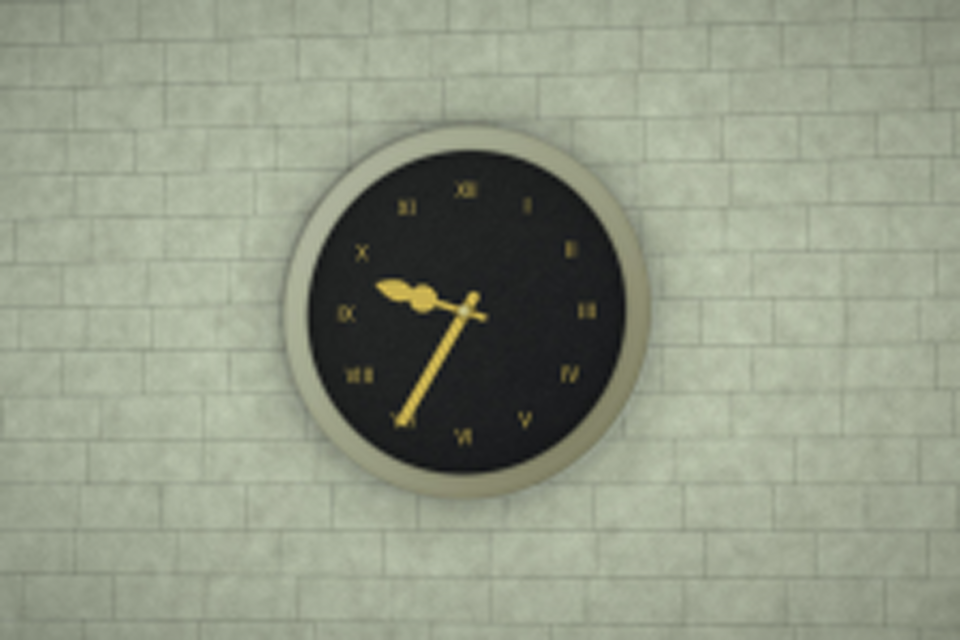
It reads 9:35
